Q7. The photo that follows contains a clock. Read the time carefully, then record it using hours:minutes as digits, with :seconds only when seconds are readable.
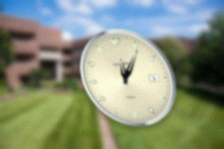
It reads 12:06
